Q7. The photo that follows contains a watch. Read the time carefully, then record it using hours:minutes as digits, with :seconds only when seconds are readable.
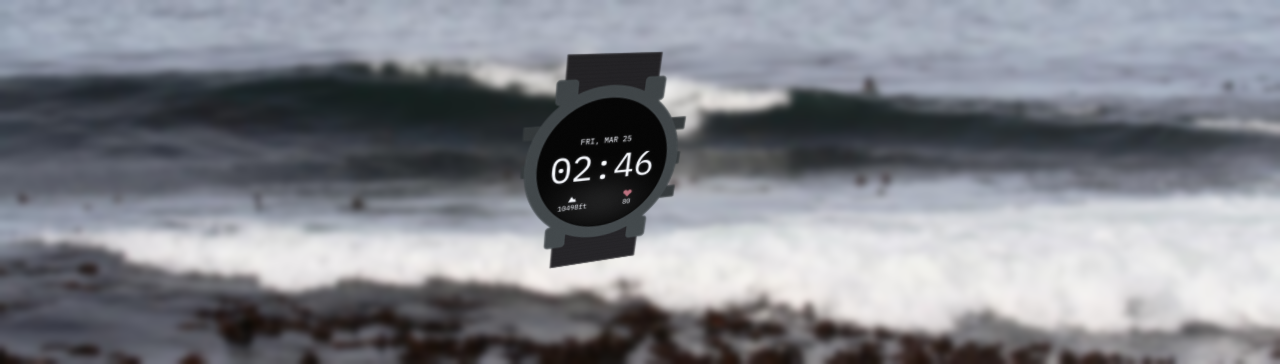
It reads 2:46
